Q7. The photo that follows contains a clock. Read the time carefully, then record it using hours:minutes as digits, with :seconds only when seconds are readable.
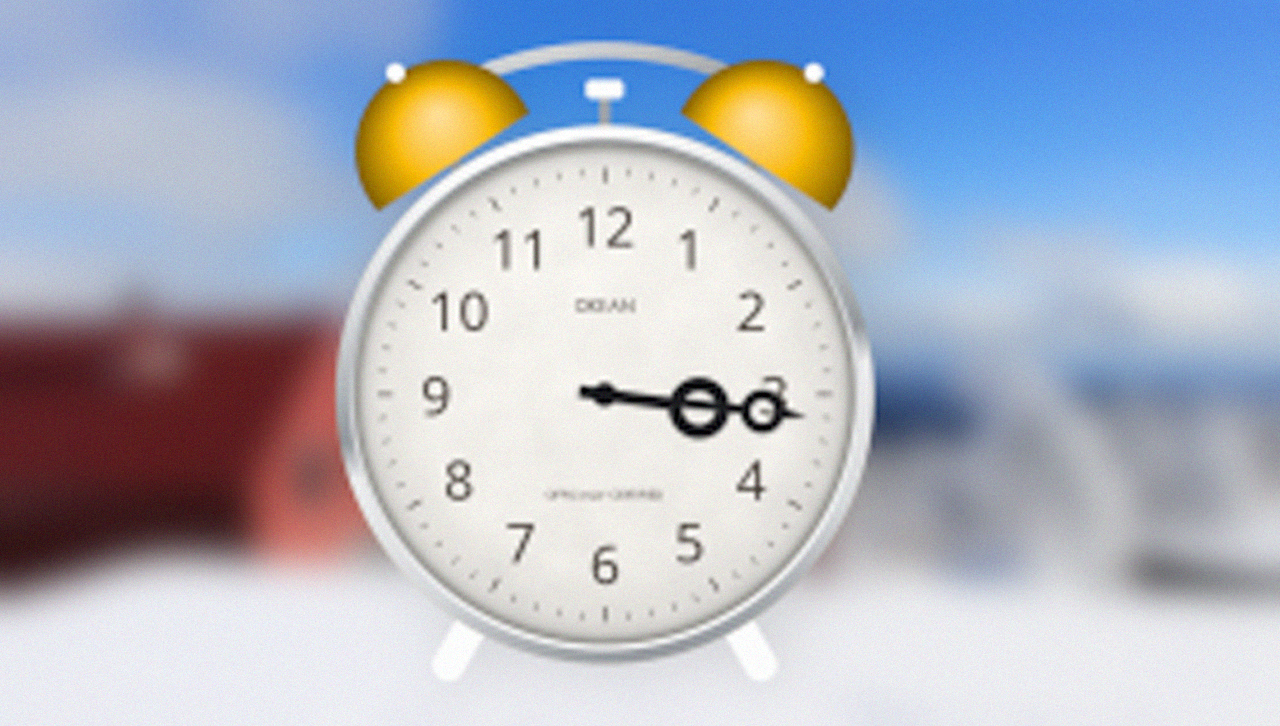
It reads 3:16
